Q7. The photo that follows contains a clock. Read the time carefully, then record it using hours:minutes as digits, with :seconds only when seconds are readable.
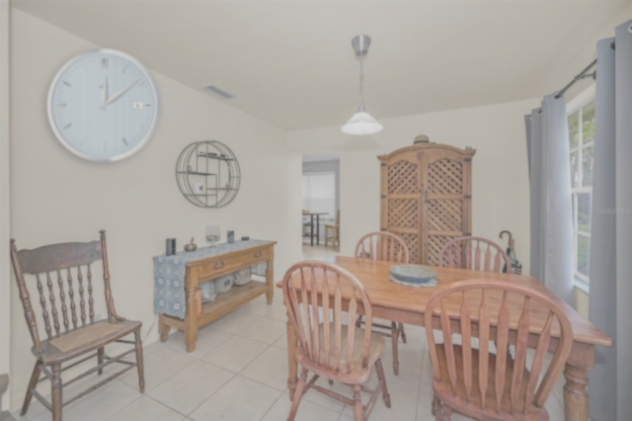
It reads 12:09
